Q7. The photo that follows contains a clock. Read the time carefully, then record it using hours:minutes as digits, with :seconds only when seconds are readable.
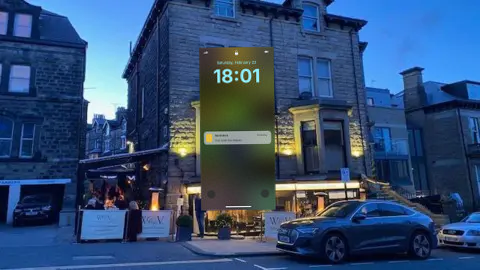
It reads 18:01
